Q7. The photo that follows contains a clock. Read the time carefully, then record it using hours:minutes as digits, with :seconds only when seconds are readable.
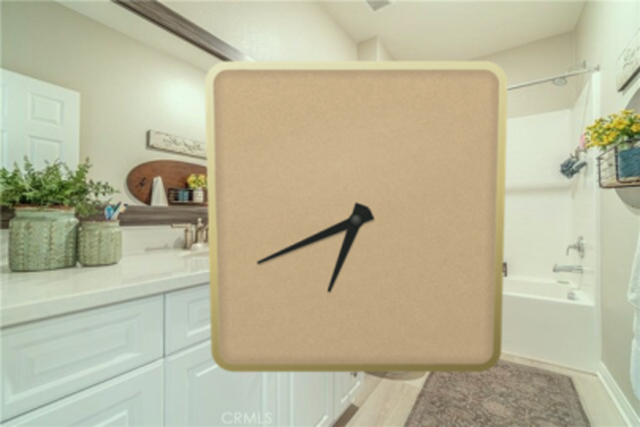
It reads 6:41
